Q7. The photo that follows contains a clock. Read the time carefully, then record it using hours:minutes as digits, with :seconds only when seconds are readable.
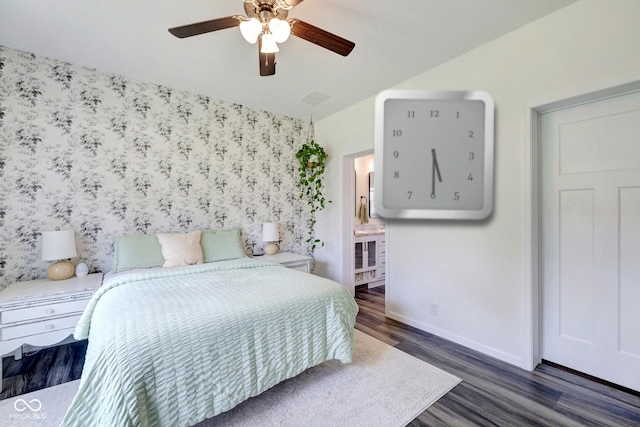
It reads 5:30
